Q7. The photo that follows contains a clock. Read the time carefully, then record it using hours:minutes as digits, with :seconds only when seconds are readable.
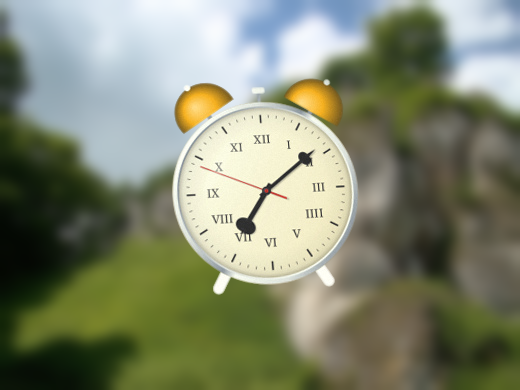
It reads 7:08:49
